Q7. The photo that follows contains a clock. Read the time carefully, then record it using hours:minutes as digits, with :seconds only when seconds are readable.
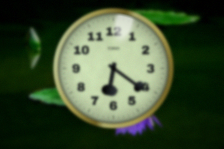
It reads 6:21
